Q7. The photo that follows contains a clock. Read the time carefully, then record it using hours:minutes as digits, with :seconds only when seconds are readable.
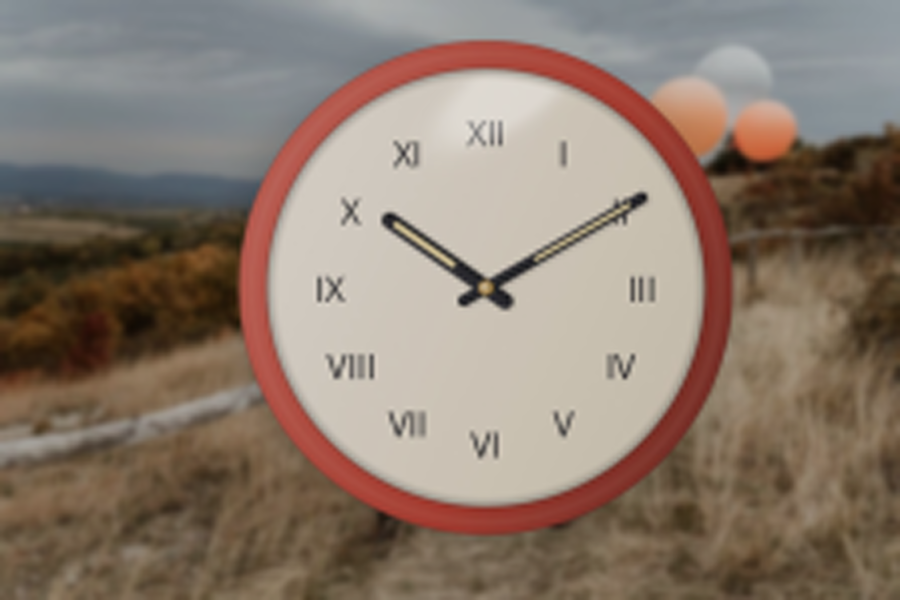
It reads 10:10
